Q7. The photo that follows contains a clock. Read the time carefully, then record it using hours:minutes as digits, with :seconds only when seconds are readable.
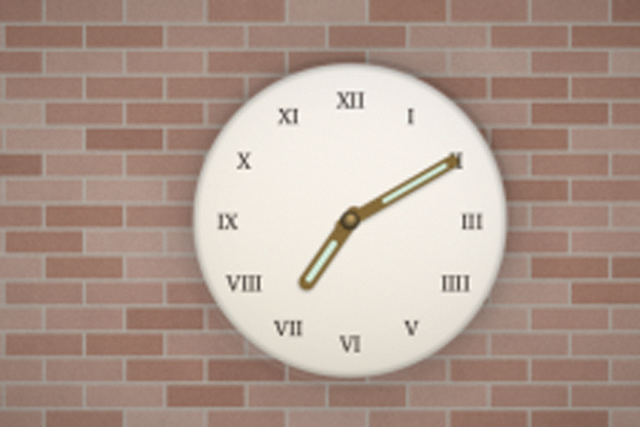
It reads 7:10
